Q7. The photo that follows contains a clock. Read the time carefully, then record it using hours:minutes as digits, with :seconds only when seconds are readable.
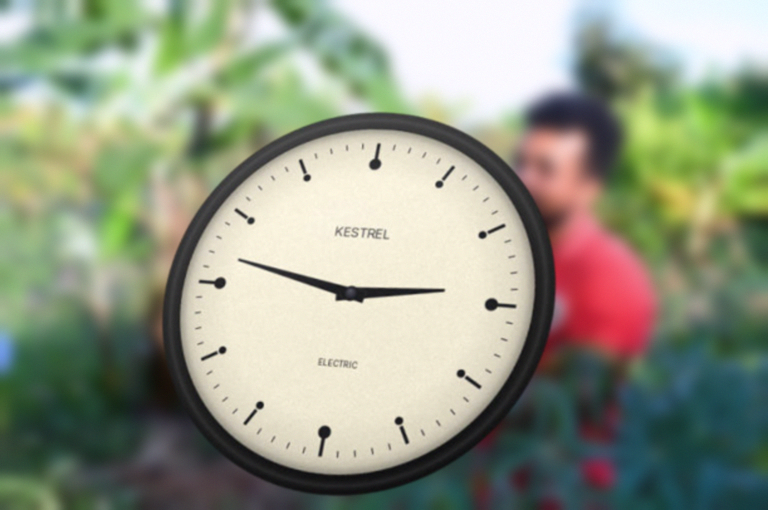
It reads 2:47
